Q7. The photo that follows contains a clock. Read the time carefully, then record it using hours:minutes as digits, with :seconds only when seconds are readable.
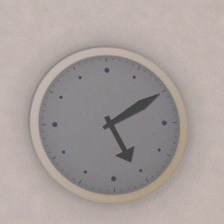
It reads 5:10
